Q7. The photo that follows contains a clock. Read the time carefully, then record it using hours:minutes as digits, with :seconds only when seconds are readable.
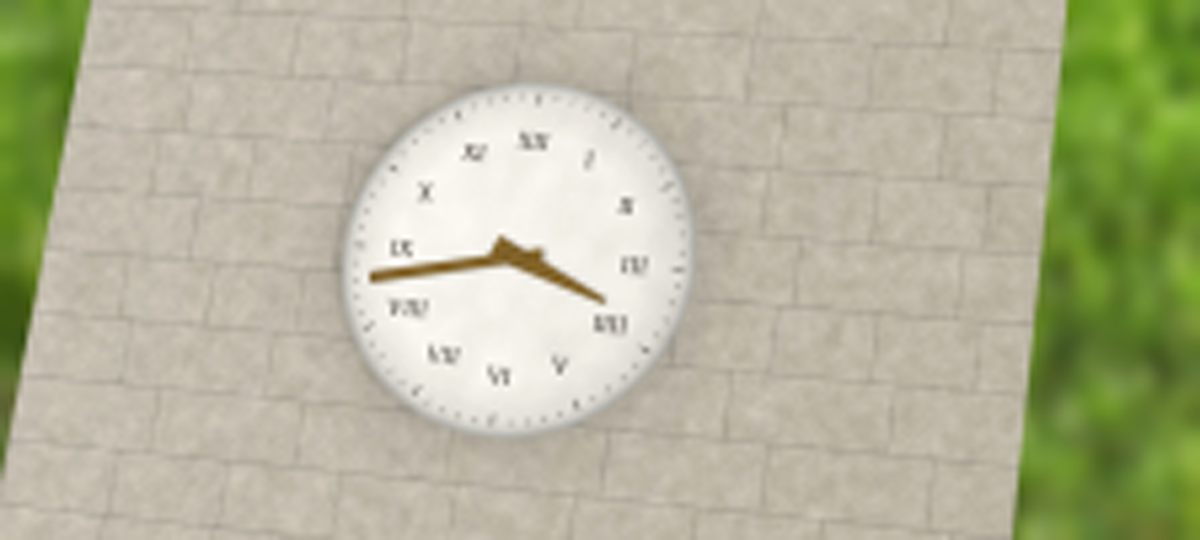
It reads 3:43
